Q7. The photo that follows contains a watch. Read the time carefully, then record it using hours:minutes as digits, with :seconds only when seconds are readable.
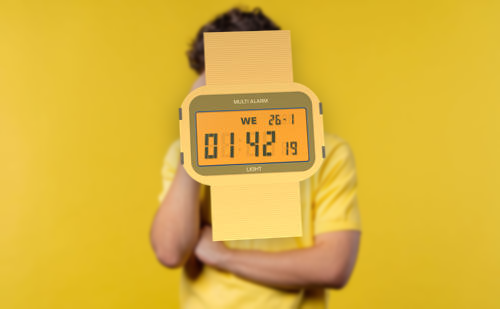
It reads 1:42:19
